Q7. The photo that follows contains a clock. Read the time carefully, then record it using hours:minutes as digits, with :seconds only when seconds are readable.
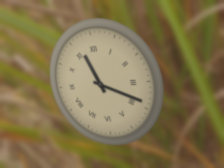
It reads 11:19
